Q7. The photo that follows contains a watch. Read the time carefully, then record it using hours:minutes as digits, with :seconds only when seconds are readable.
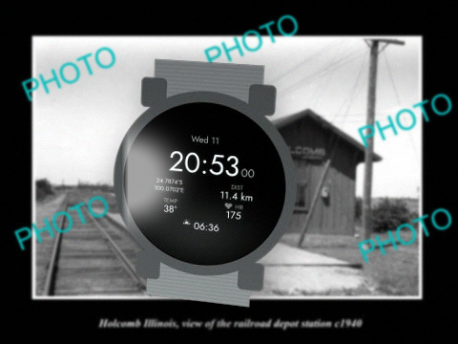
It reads 20:53:00
